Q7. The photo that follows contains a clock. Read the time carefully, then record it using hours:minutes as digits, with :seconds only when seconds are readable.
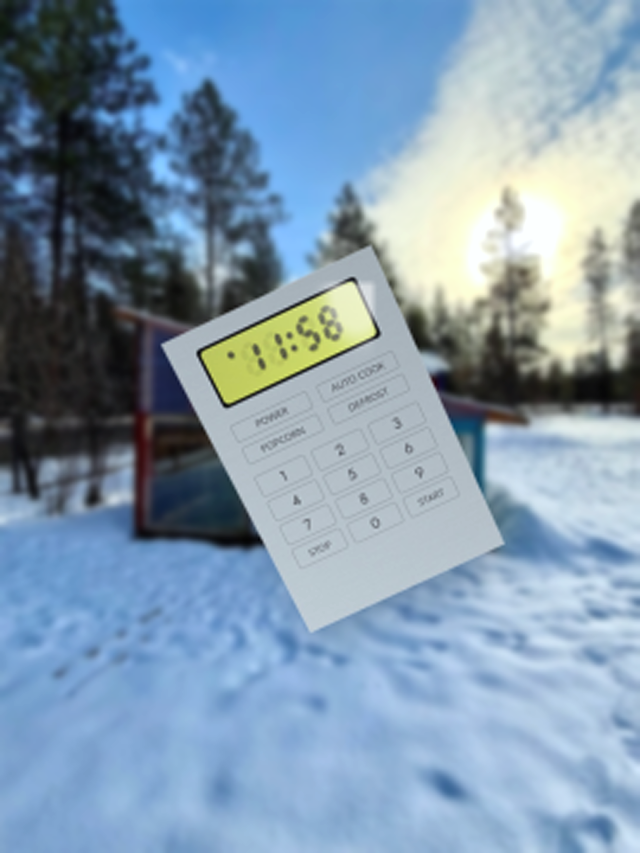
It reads 11:58
